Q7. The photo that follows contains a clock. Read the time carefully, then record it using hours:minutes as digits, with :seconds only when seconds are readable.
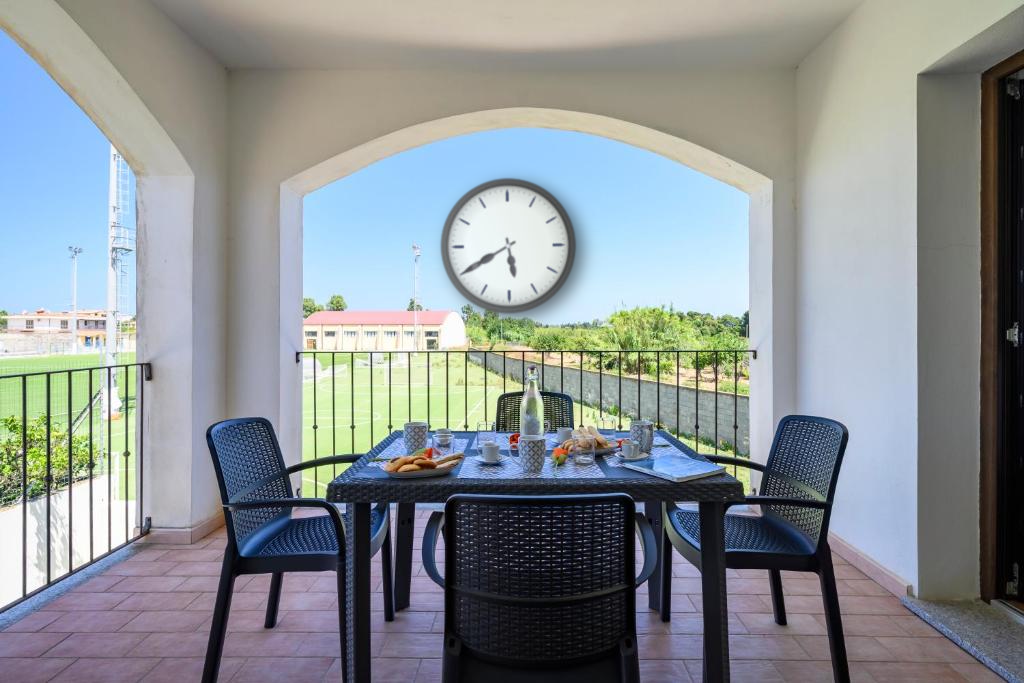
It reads 5:40
